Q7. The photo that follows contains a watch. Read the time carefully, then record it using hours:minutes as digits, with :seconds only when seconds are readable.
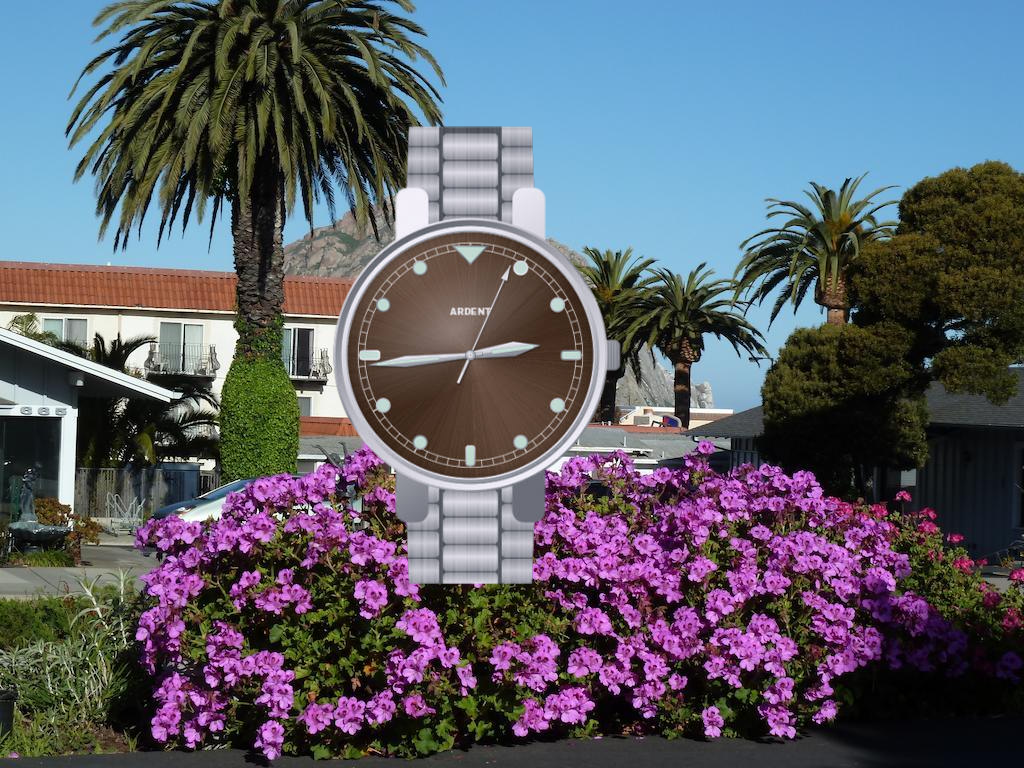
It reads 2:44:04
